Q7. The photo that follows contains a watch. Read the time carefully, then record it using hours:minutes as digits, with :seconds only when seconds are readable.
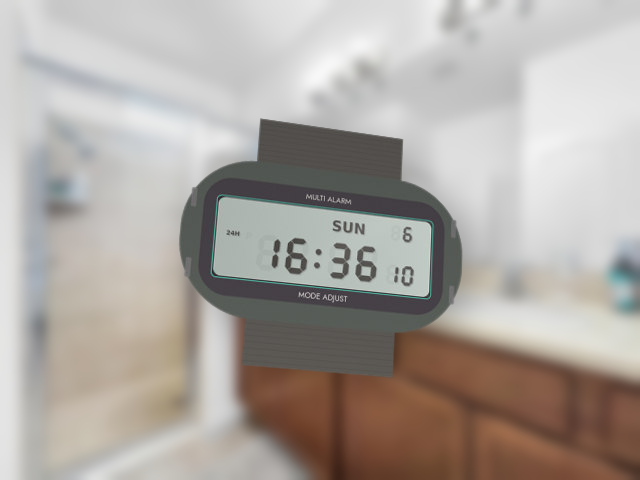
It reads 16:36:10
